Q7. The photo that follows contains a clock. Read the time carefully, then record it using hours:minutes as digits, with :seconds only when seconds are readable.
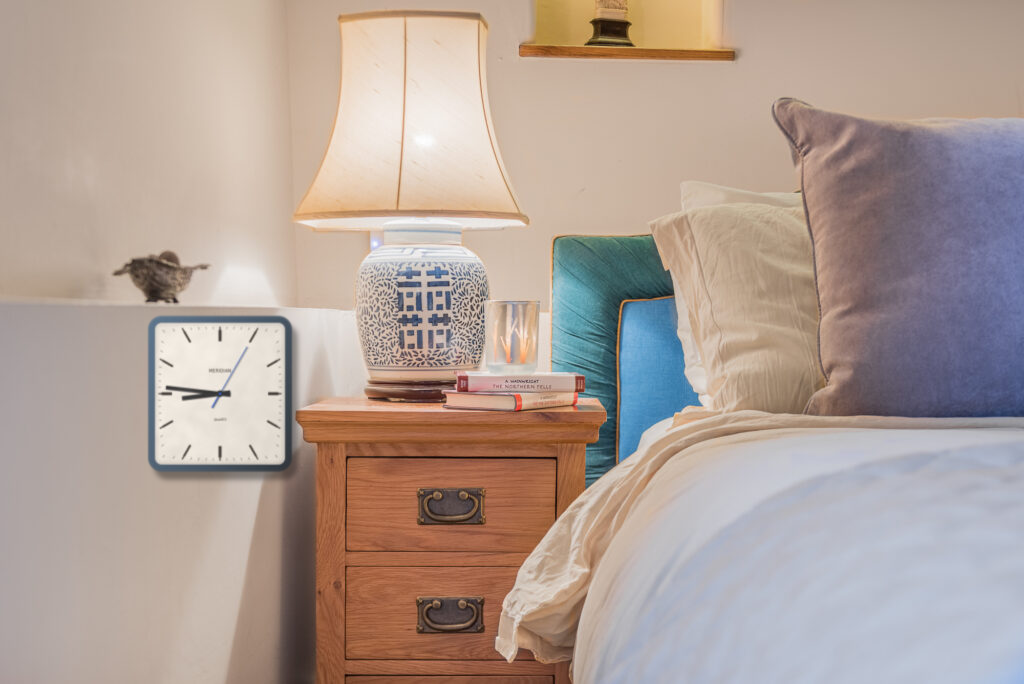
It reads 8:46:05
